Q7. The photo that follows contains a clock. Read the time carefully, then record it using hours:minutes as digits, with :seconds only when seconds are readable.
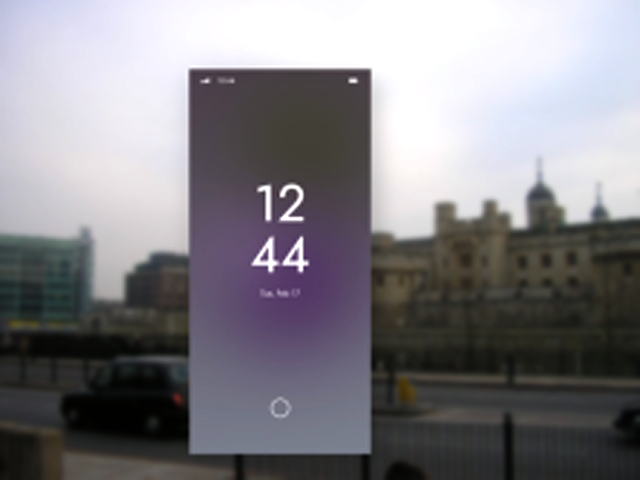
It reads 12:44
